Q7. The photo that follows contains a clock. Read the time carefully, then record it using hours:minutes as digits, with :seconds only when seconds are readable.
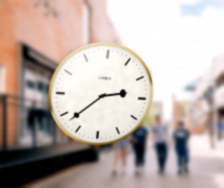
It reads 2:38
